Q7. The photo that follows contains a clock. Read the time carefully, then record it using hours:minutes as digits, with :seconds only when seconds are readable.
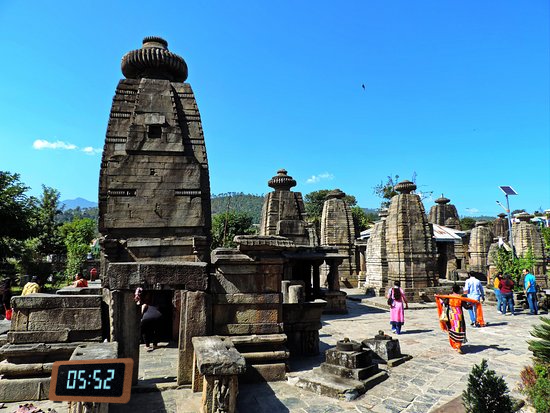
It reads 5:52
